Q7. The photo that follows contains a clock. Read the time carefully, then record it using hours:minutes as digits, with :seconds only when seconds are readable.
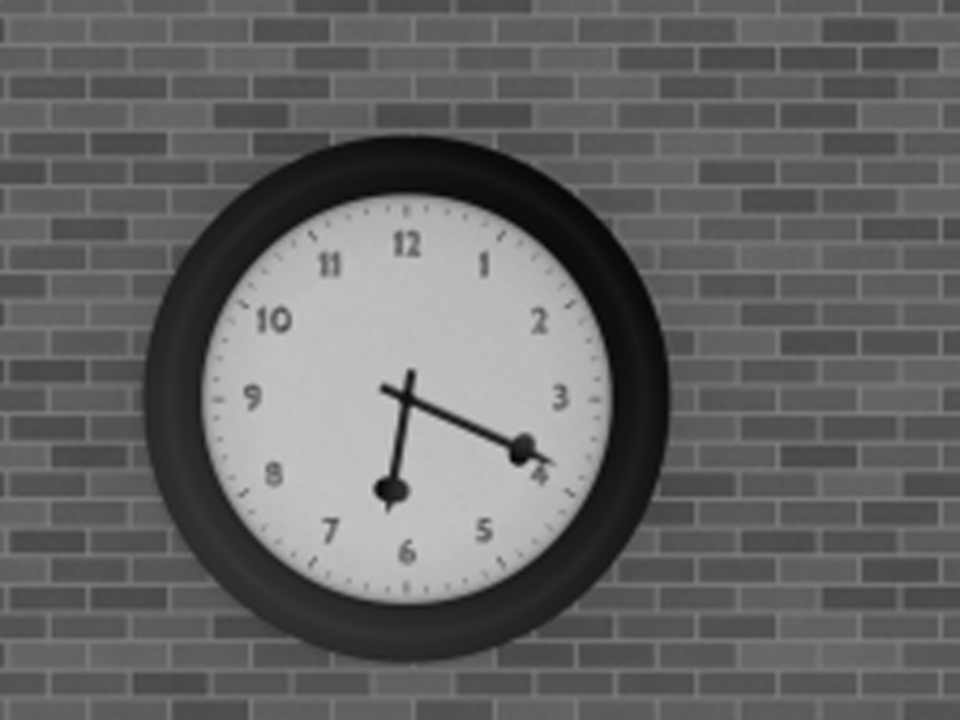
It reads 6:19
